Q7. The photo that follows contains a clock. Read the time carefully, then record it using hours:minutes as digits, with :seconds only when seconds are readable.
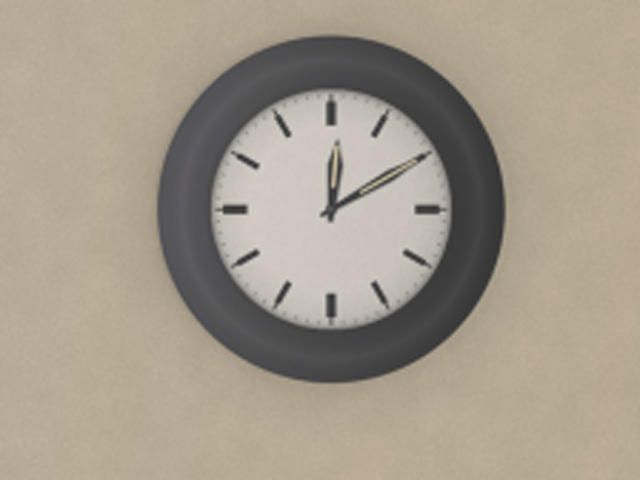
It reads 12:10
